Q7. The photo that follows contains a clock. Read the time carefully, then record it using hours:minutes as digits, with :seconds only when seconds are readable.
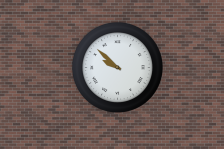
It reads 9:52
